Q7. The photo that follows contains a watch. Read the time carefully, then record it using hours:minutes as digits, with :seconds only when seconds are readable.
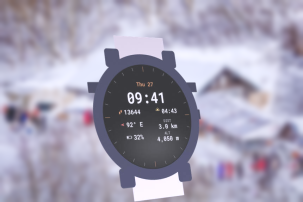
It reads 9:41
